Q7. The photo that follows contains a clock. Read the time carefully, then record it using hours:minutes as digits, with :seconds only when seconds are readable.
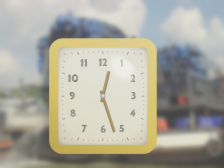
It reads 12:27
